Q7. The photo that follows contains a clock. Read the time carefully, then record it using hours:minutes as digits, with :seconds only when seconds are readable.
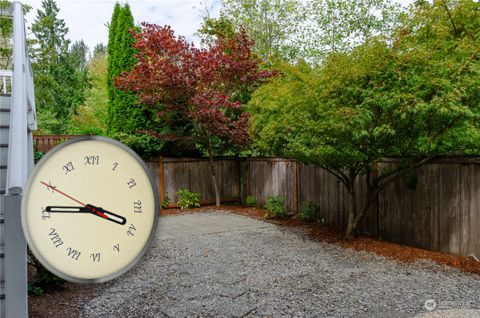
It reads 3:45:50
